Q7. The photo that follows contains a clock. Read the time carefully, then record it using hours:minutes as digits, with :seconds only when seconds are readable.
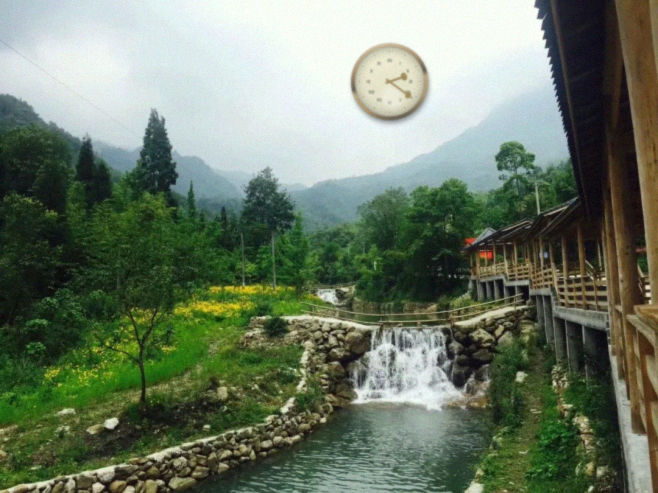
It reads 2:21
